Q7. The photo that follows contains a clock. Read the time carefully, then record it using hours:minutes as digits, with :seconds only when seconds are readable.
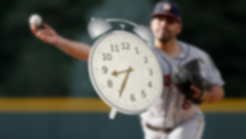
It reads 8:35
